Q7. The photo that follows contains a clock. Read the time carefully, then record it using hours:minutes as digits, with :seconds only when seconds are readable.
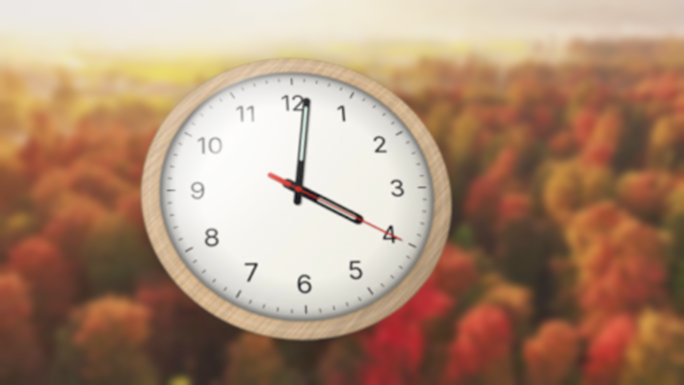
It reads 4:01:20
